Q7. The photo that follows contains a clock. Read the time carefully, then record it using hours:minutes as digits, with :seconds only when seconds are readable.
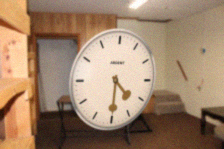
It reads 4:30
